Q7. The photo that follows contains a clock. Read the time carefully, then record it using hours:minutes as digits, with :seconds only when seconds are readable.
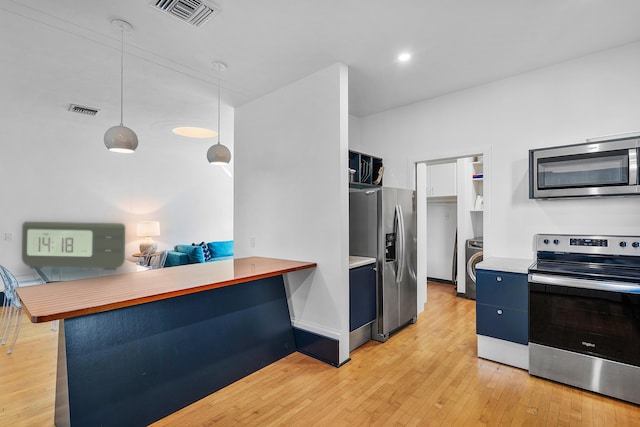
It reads 14:18
